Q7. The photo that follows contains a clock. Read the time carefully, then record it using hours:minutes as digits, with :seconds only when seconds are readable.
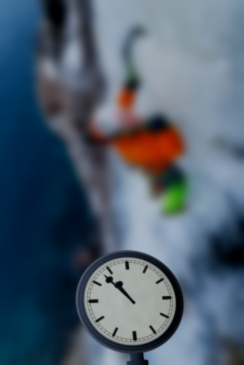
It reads 10:53
